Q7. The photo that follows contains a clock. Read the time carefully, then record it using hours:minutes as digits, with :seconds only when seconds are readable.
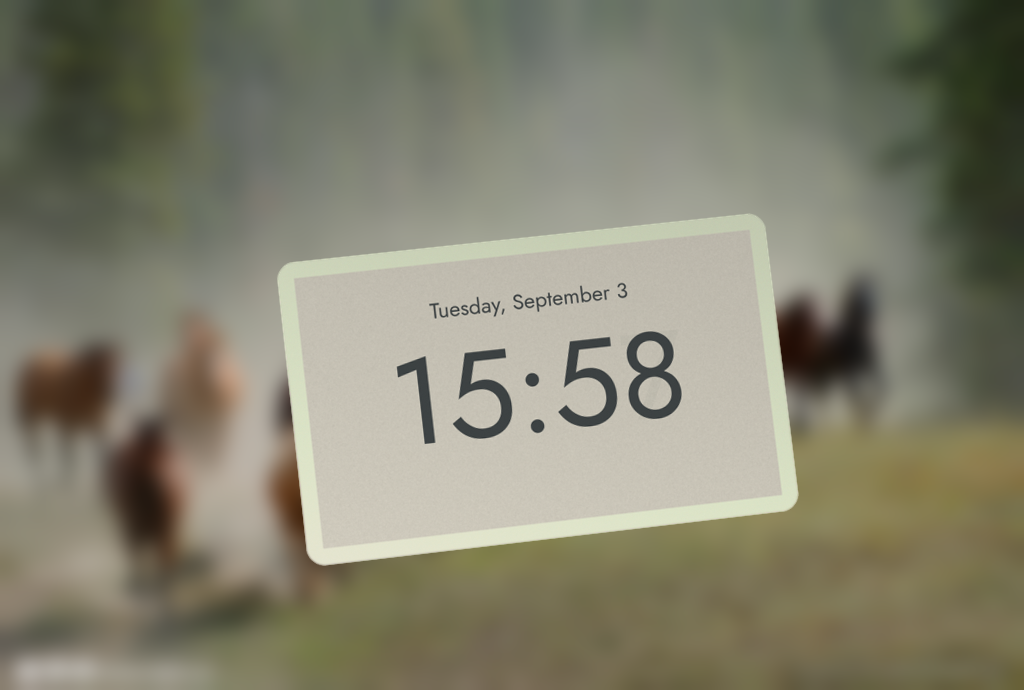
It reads 15:58
